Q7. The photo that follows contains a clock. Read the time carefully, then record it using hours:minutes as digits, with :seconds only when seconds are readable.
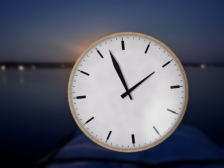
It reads 1:57
